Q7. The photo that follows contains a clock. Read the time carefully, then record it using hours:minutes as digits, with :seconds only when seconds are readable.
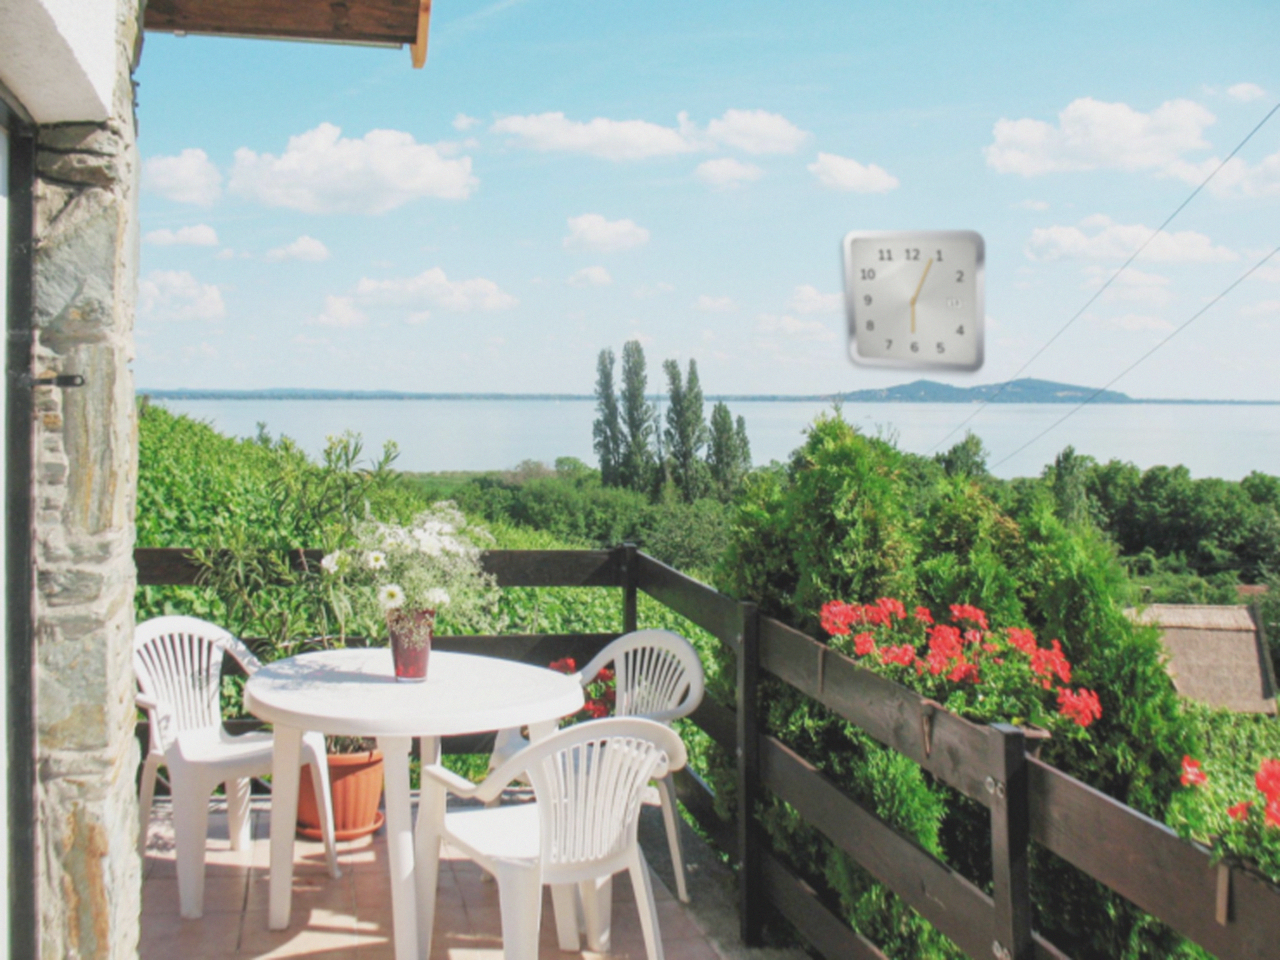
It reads 6:04
